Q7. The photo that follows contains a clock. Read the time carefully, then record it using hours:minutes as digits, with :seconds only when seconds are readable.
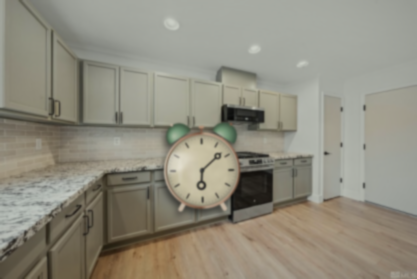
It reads 6:08
